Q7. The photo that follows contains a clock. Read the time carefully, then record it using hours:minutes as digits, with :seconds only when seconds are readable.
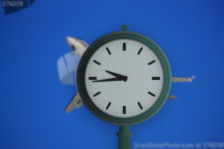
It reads 9:44
